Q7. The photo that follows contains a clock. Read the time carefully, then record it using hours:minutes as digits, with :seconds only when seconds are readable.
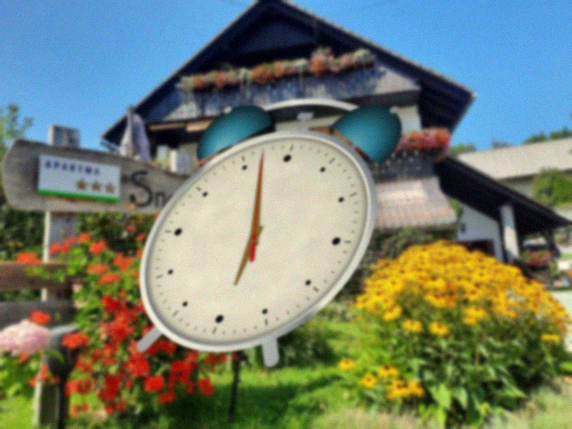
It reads 5:56:57
